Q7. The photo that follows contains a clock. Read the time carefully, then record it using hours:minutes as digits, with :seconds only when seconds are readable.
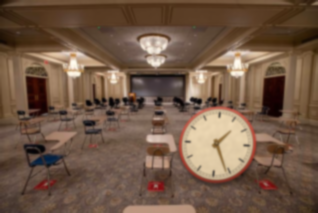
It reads 1:26
